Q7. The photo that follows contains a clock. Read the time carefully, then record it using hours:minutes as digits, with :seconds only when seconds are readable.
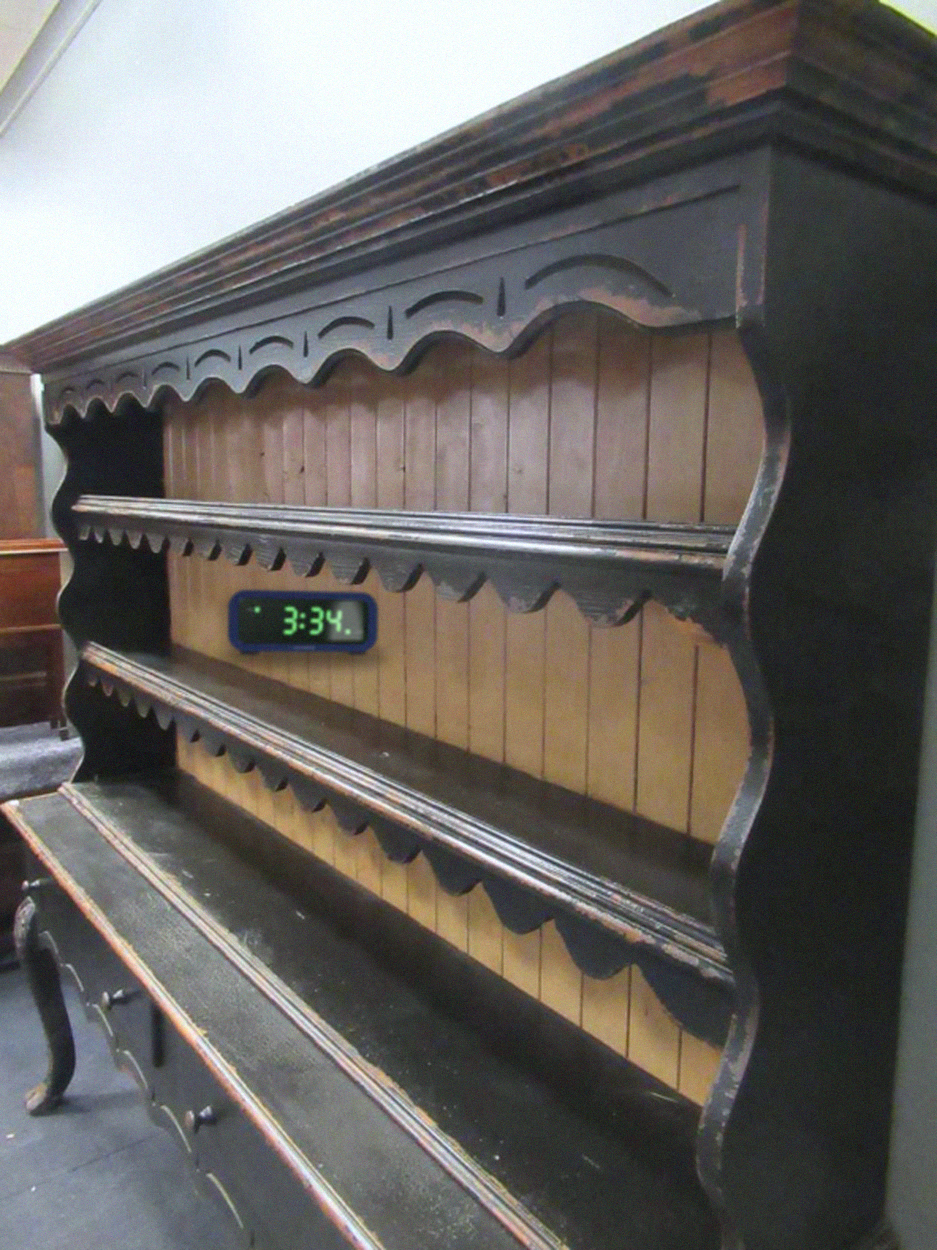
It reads 3:34
